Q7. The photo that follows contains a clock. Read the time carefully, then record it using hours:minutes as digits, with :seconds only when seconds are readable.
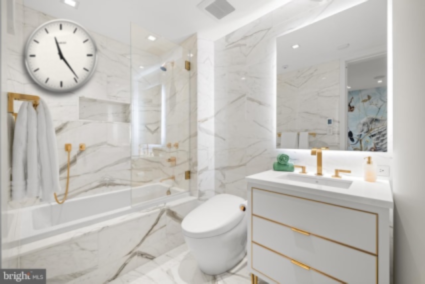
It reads 11:24
